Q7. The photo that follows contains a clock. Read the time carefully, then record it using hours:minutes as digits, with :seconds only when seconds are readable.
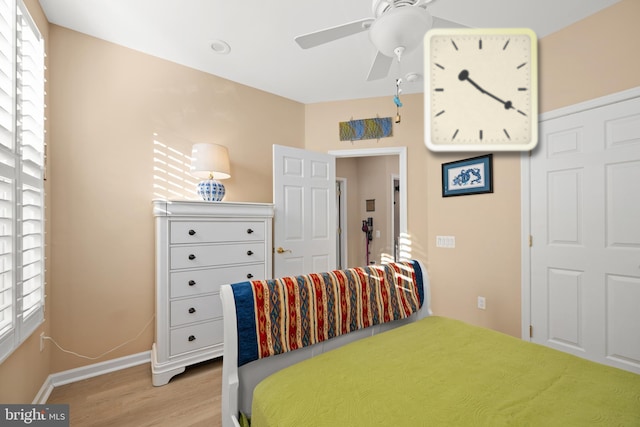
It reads 10:20
